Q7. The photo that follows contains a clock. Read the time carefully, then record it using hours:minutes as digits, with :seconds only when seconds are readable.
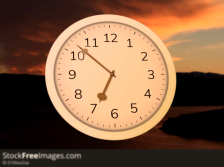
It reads 6:52
